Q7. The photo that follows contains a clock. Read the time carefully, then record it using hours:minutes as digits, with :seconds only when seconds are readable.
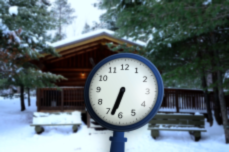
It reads 6:33
